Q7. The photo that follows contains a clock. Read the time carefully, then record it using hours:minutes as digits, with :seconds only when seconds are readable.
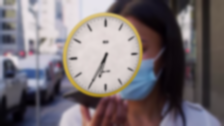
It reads 6:35
